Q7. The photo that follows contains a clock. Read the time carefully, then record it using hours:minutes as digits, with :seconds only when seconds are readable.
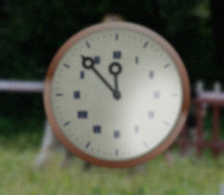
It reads 11:53
